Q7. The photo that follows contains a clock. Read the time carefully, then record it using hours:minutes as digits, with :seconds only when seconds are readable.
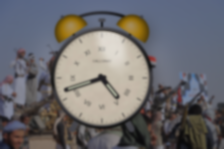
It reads 4:42
